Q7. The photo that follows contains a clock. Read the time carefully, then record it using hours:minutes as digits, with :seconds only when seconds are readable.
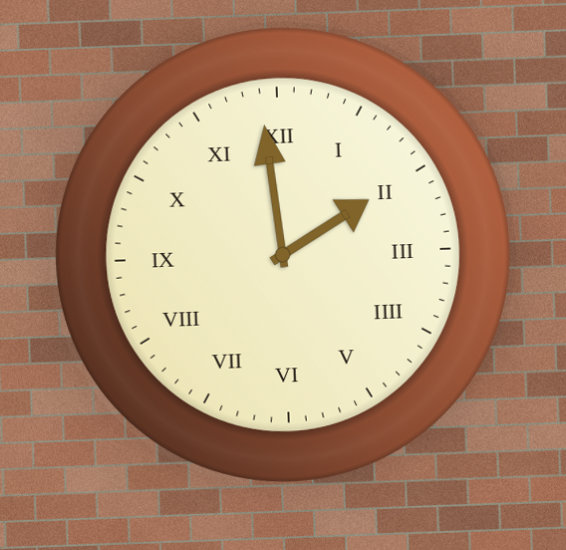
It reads 1:59
